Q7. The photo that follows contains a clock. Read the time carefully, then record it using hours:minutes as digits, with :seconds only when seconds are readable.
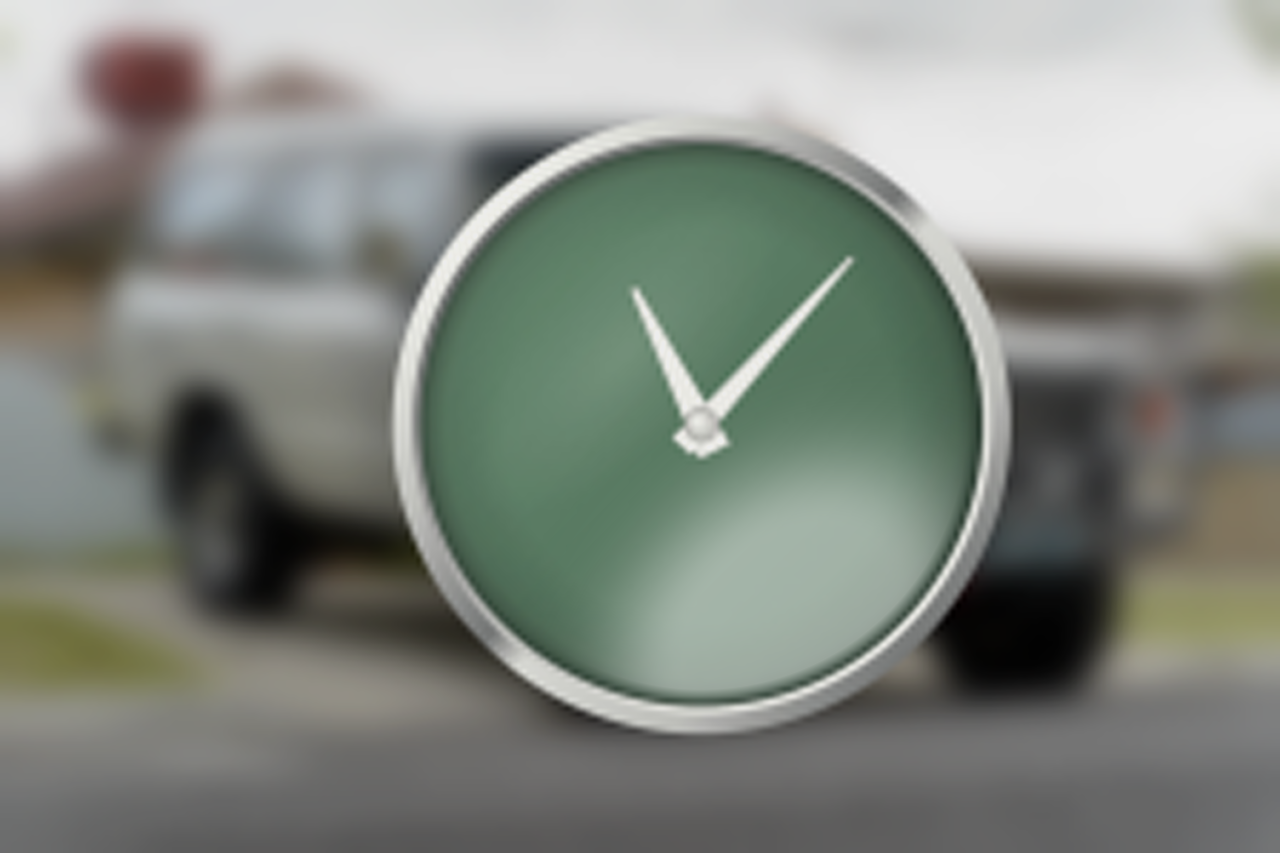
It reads 11:07
